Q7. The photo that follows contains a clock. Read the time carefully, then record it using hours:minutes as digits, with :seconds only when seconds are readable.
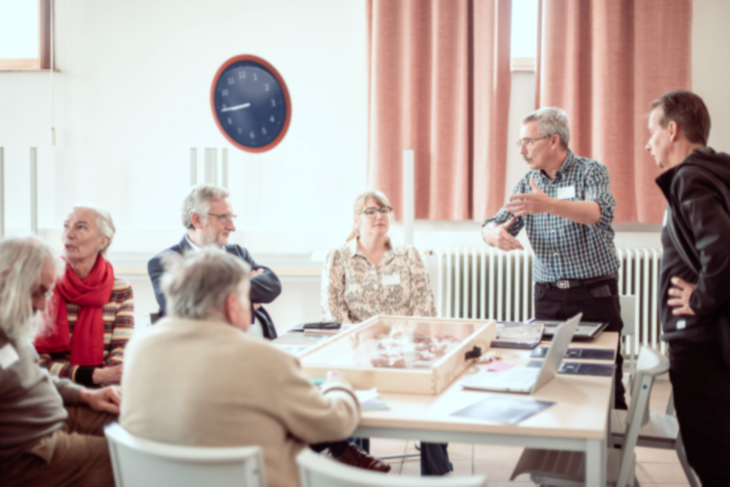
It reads 8:44
